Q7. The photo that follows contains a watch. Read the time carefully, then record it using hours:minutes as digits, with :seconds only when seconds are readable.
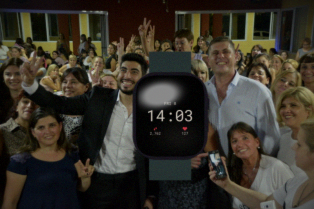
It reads 14:03
